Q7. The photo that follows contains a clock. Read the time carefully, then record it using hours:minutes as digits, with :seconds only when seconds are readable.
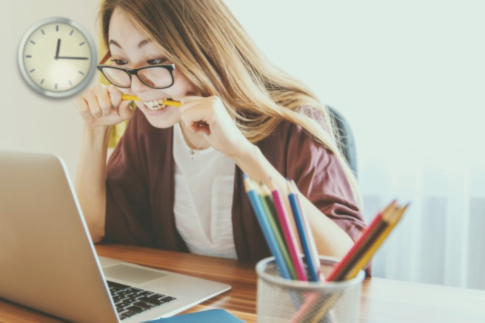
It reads 12:15
